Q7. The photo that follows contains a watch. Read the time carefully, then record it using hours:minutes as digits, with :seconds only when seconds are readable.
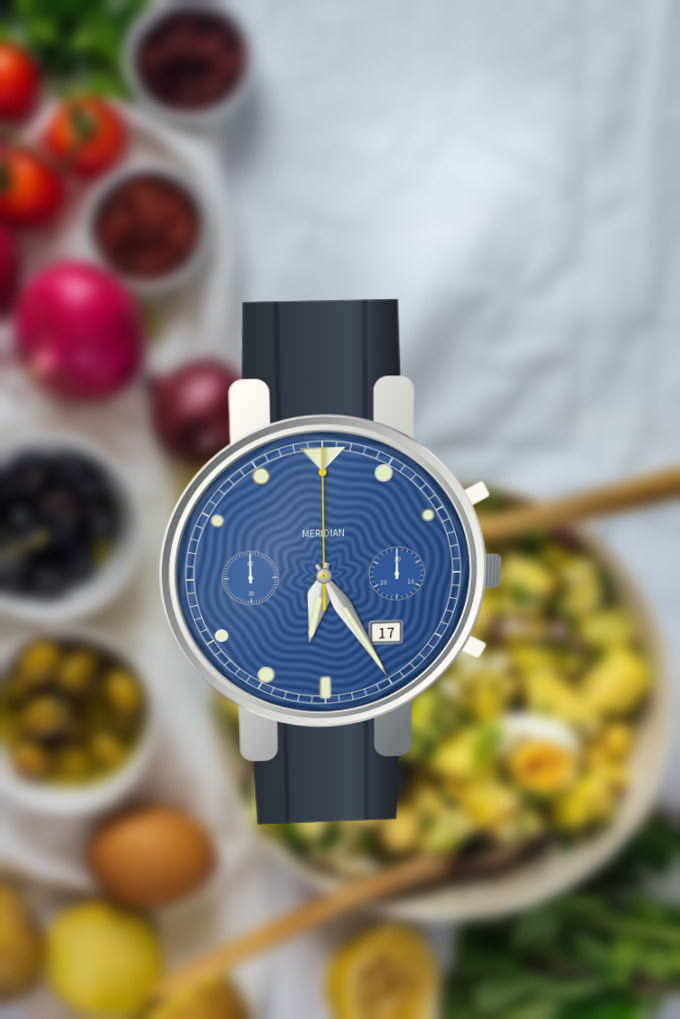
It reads 6:25
